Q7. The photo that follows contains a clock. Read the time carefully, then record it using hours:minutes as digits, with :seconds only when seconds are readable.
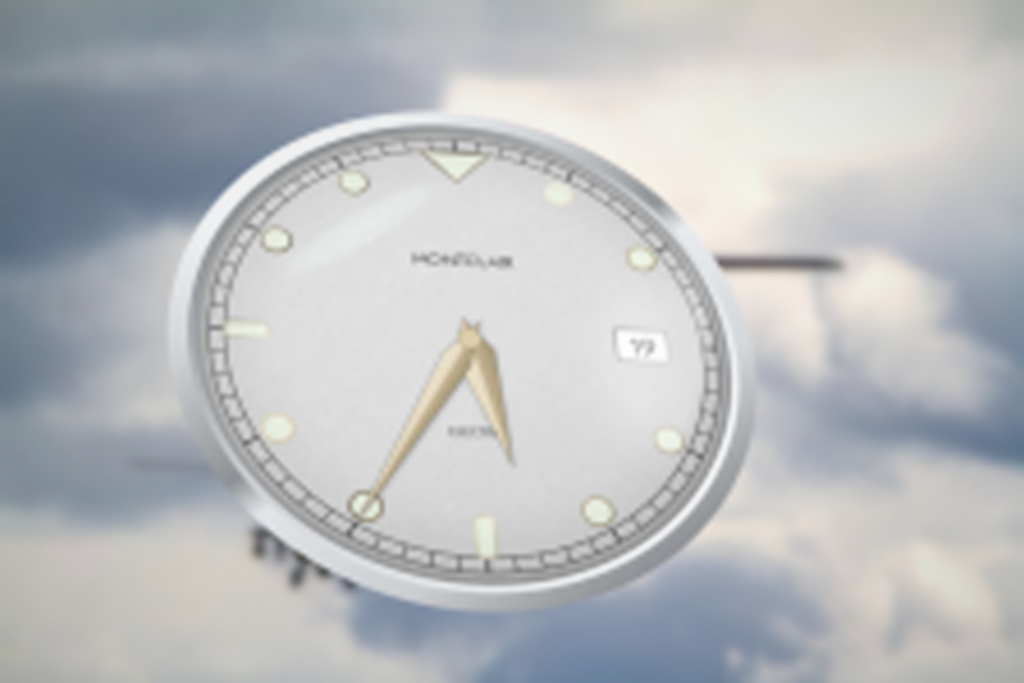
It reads 5:35
